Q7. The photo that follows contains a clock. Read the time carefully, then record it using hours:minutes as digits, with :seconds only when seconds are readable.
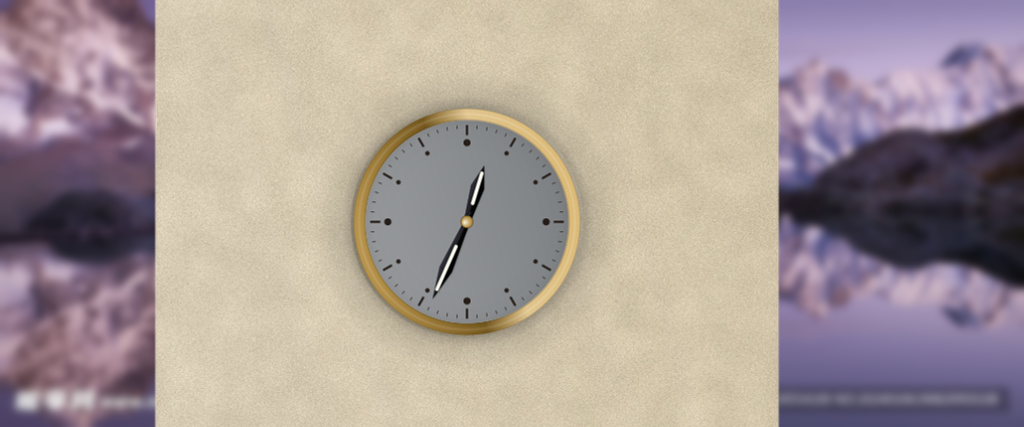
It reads 12:34
